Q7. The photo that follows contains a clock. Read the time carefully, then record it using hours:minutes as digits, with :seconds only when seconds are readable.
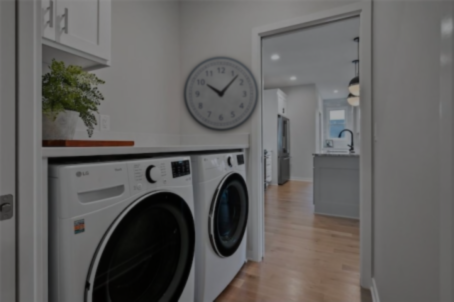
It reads 10:07
